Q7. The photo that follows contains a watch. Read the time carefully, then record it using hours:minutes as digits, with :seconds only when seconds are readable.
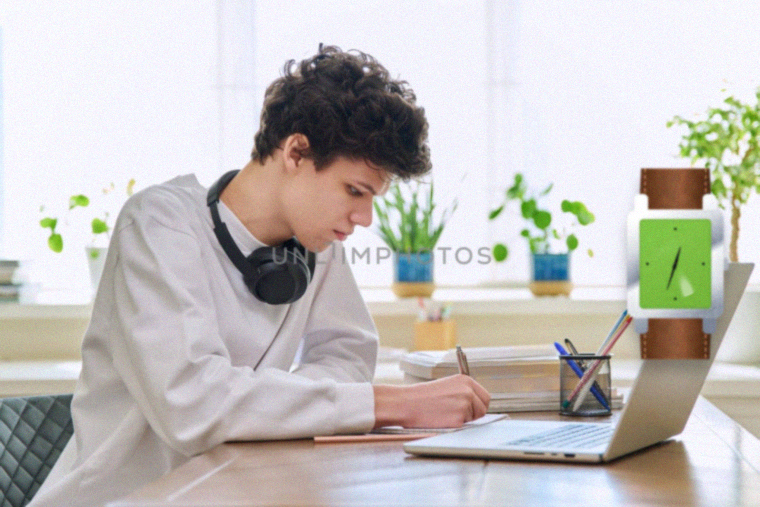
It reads 12:33
